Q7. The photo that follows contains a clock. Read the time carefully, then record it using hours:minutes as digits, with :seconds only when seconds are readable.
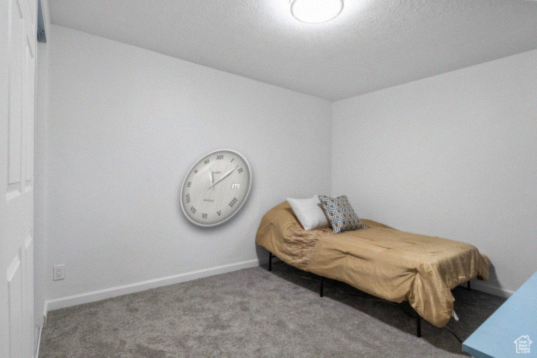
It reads 11:08
